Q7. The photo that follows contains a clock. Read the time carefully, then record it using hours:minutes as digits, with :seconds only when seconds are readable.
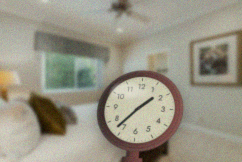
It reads 1:37
